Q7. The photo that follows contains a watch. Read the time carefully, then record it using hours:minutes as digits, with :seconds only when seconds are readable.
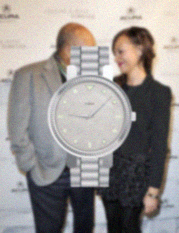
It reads 9:08
